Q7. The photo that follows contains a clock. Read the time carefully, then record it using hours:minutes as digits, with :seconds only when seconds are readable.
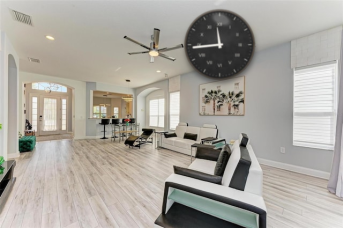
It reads 11:44
